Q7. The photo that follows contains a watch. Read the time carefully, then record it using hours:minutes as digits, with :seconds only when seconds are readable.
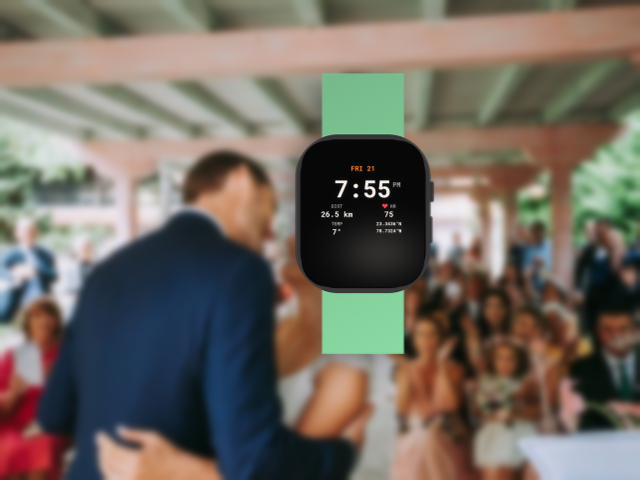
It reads 7:55
